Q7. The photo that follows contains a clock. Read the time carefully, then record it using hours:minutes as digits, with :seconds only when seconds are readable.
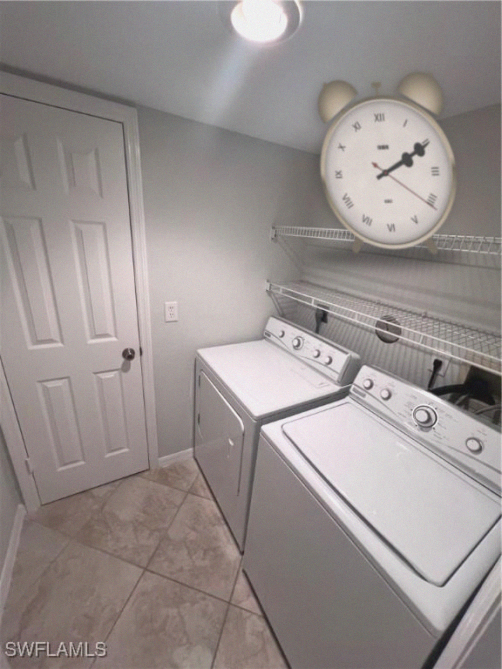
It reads 2:10:21
